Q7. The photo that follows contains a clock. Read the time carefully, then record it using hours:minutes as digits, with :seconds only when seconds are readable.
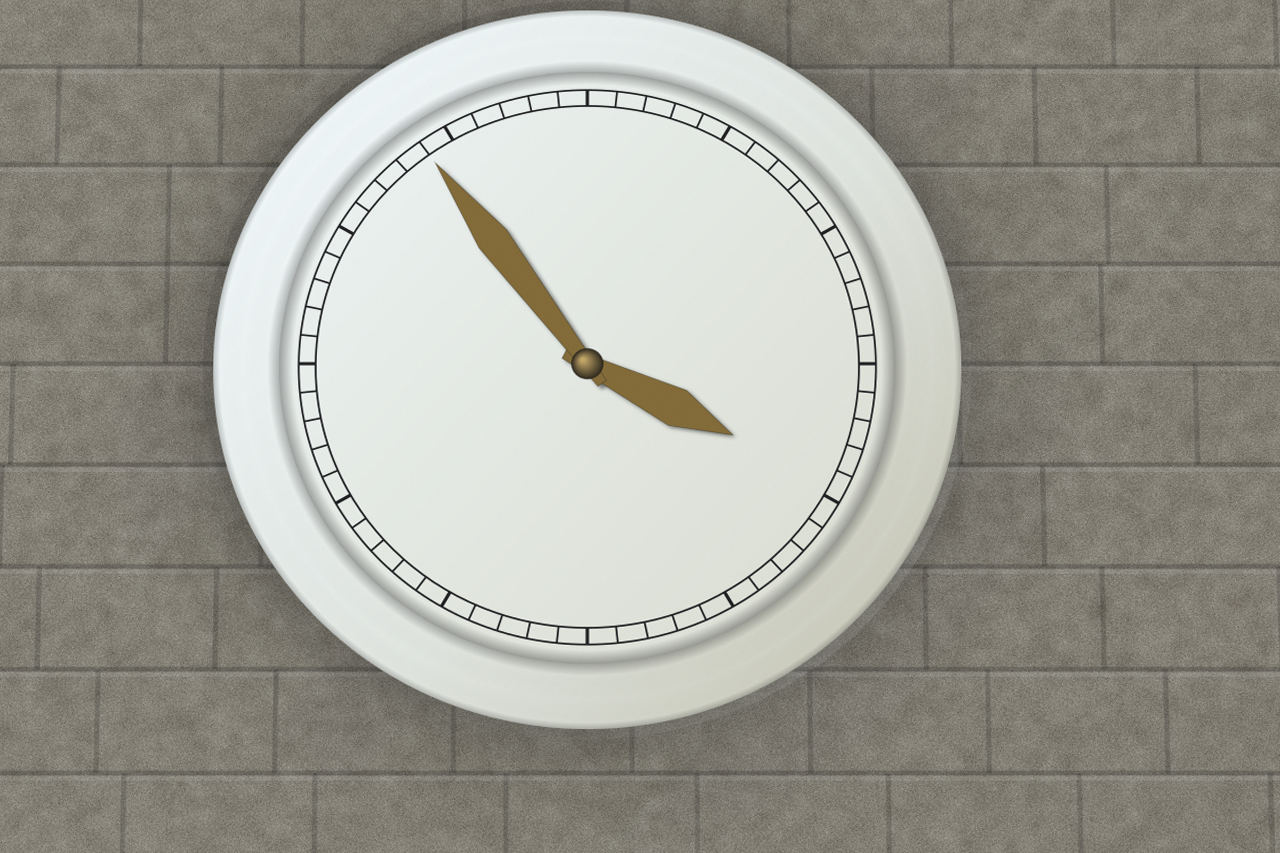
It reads 3:54
